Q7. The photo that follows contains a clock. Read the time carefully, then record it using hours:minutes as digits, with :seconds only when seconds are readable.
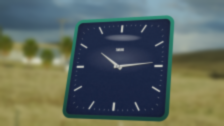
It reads 10:14
